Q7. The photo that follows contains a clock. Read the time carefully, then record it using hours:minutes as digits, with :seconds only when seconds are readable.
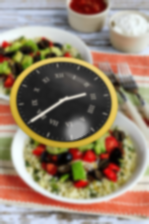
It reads 2:40
